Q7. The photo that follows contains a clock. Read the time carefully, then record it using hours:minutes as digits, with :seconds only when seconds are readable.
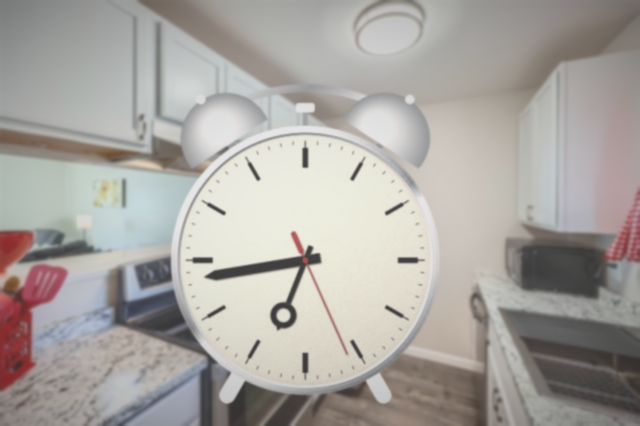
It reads 6:43:26
